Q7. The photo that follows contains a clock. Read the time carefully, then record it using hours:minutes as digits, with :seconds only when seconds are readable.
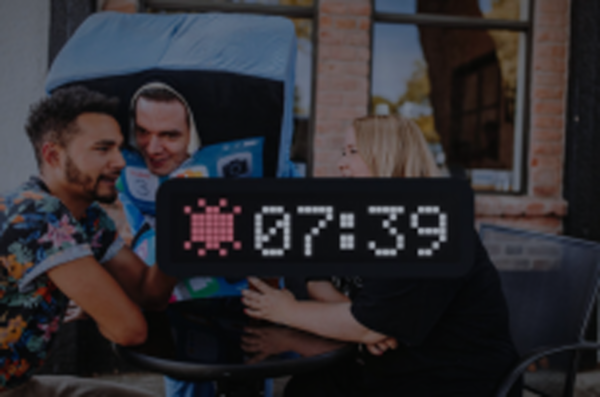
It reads 7:39
